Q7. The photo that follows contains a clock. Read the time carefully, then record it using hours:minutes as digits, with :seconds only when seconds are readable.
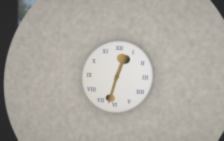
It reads 12:32
